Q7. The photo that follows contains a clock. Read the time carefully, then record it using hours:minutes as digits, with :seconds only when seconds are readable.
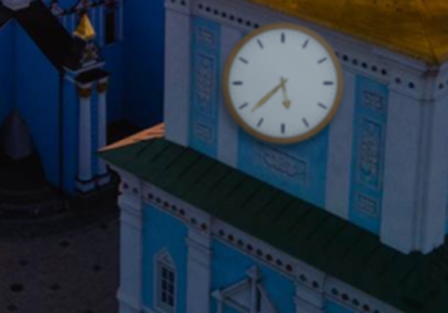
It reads 5:38
